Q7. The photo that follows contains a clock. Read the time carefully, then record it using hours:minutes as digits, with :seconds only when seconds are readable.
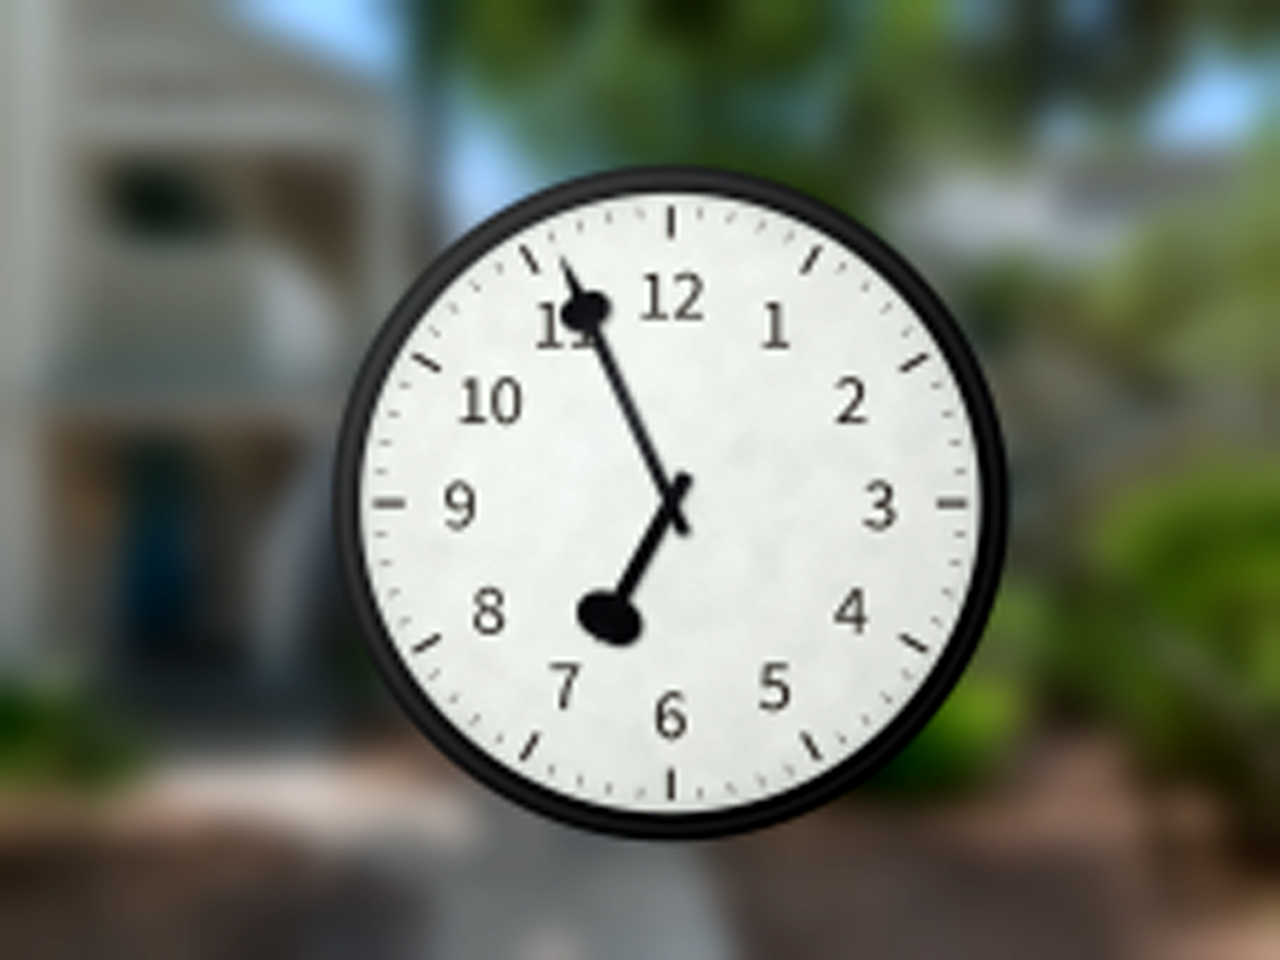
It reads 6:56
